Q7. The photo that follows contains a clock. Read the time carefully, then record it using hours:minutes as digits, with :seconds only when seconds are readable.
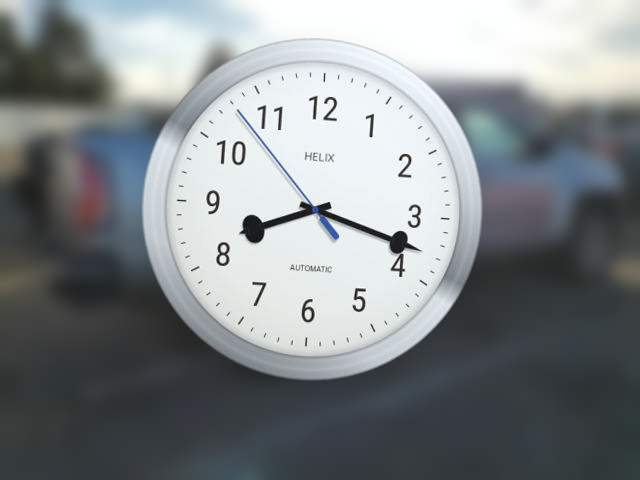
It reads 8:17:53
